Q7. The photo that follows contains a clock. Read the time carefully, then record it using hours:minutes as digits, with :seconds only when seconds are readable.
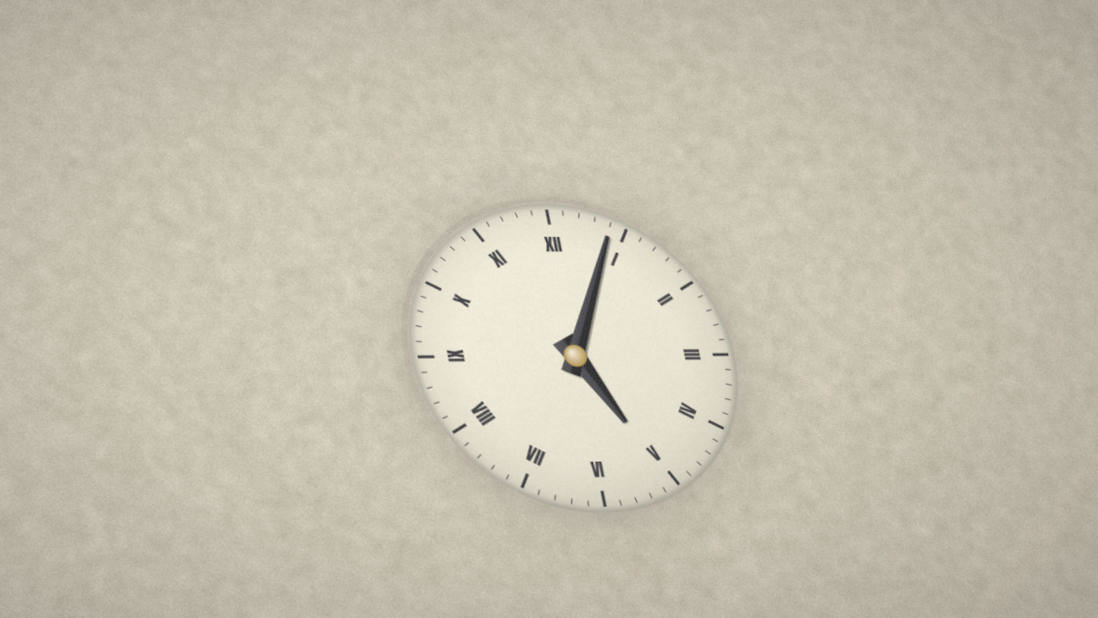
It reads 5:04
